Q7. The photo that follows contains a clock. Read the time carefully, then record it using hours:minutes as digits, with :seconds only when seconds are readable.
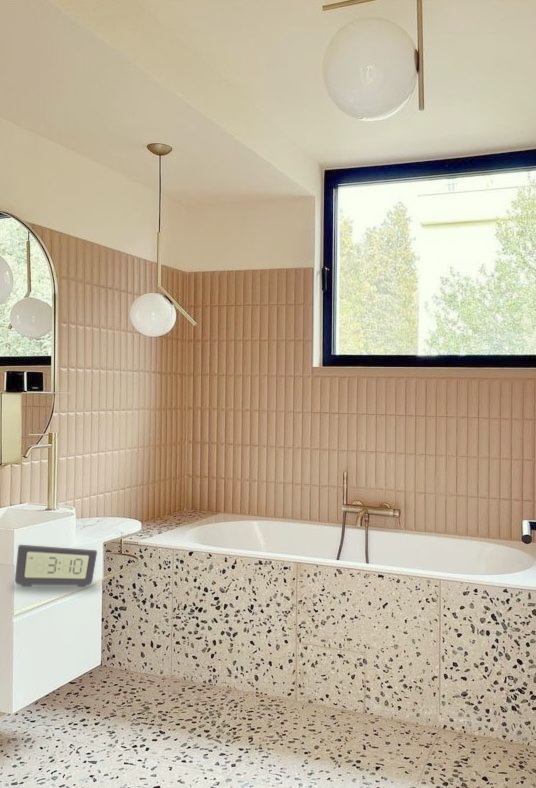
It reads 3:10
